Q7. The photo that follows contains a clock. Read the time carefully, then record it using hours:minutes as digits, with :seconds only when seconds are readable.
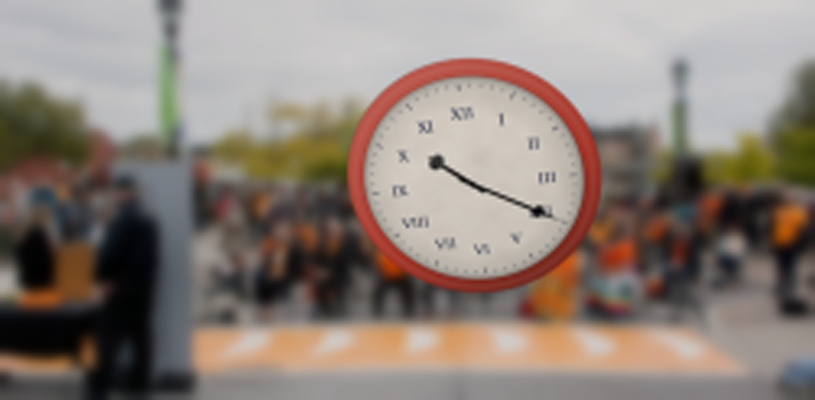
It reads 10:20
